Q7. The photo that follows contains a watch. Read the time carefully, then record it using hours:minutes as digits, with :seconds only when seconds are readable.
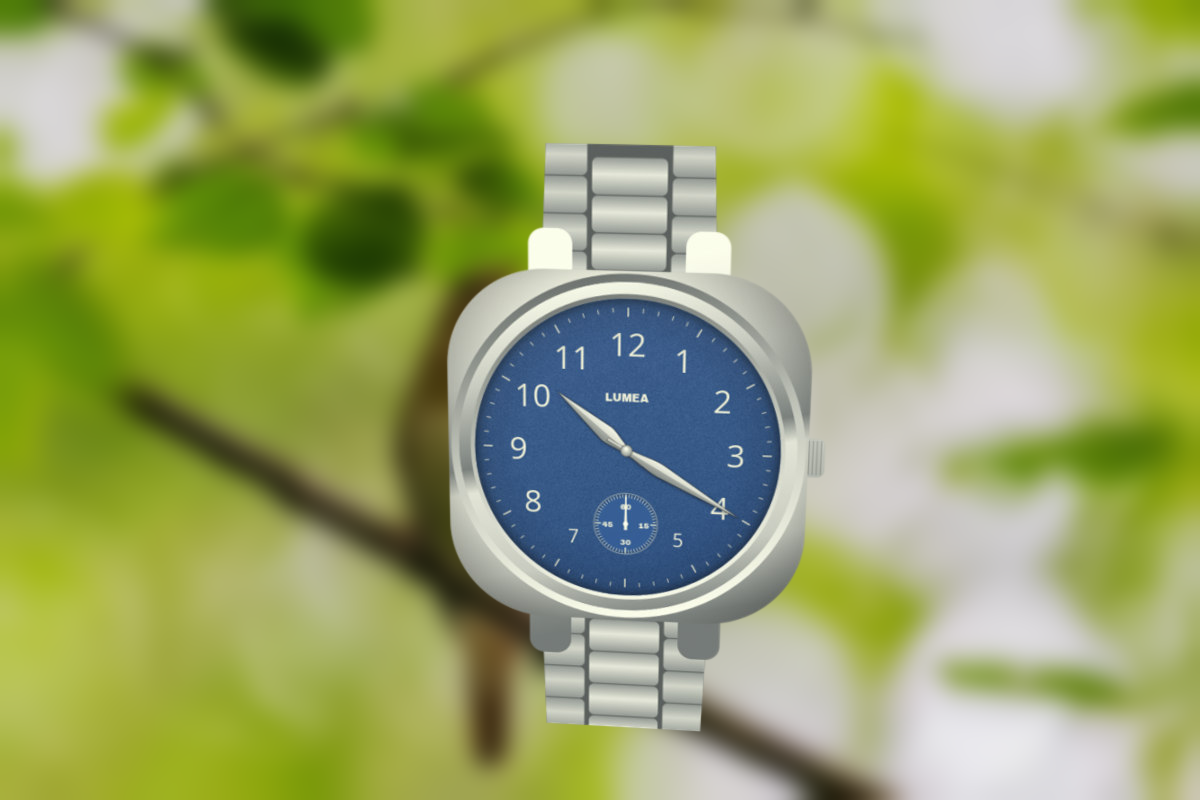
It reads 10:20
